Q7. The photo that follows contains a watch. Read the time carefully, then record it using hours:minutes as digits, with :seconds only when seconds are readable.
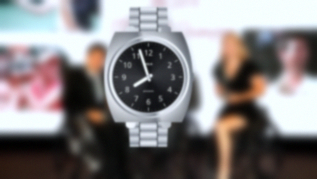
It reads 7:57
